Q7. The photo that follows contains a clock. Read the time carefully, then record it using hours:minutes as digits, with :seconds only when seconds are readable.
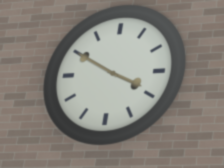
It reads 3:50
